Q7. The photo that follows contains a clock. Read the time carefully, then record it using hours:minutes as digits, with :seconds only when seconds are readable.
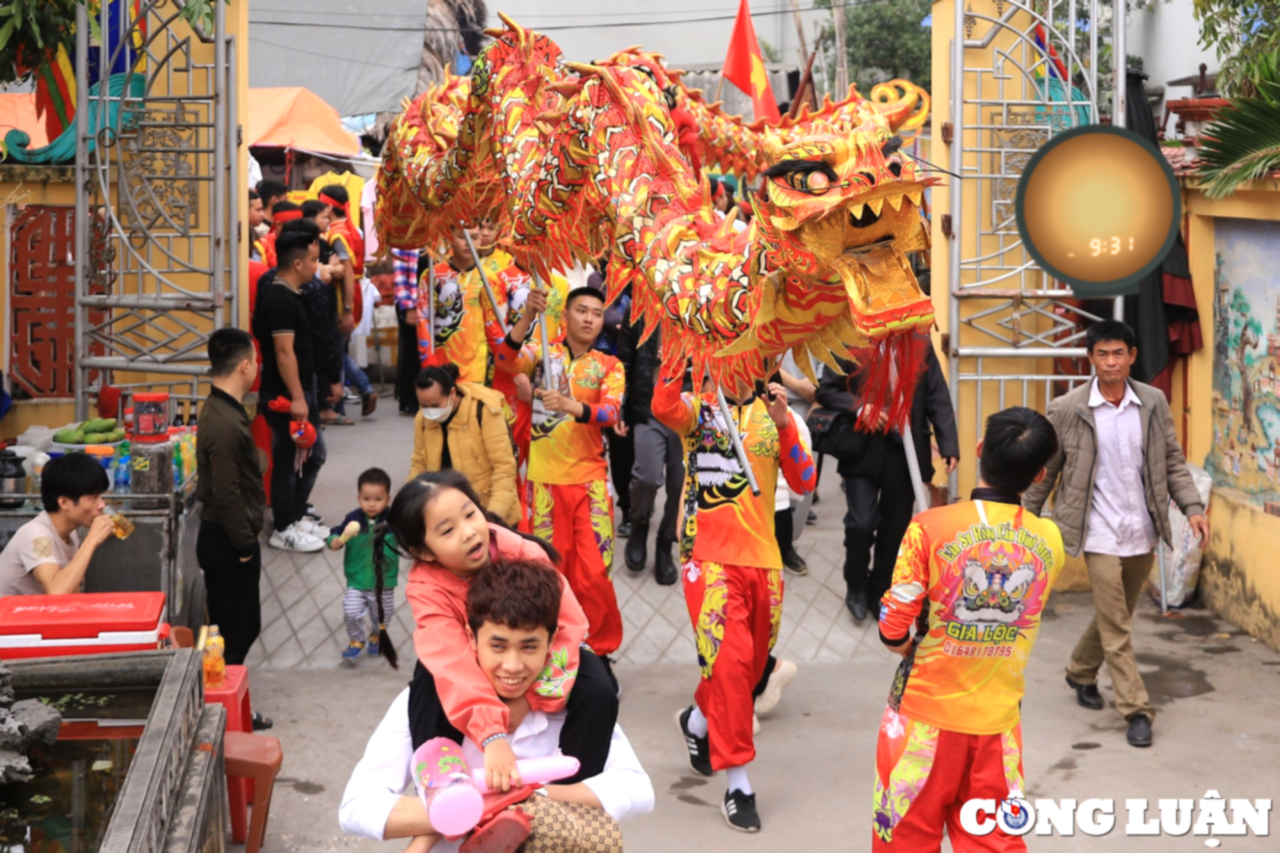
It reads 9:31
